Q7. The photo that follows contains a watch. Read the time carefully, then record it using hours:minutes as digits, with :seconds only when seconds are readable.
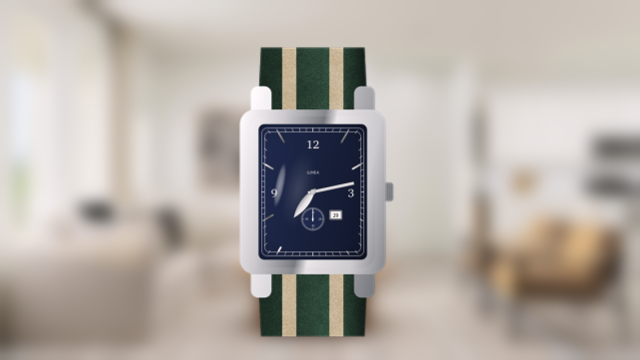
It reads 7:13
